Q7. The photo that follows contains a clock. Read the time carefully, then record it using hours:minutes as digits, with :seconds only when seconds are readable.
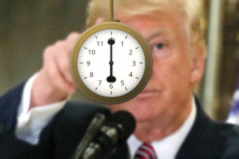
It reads 6:00
